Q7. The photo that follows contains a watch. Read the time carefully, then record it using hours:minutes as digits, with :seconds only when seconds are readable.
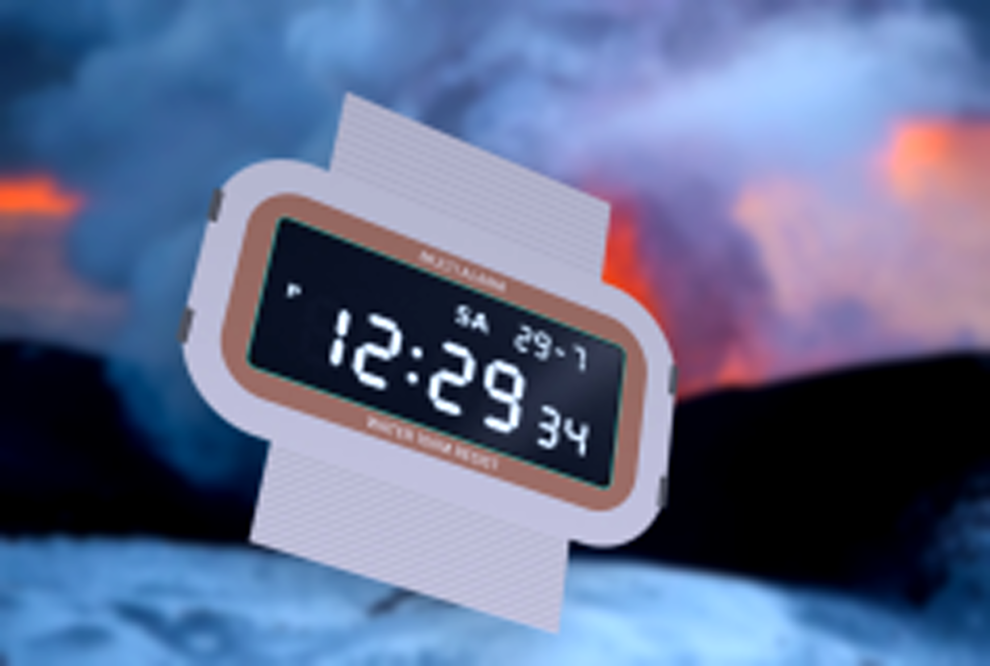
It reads 12:29:34
